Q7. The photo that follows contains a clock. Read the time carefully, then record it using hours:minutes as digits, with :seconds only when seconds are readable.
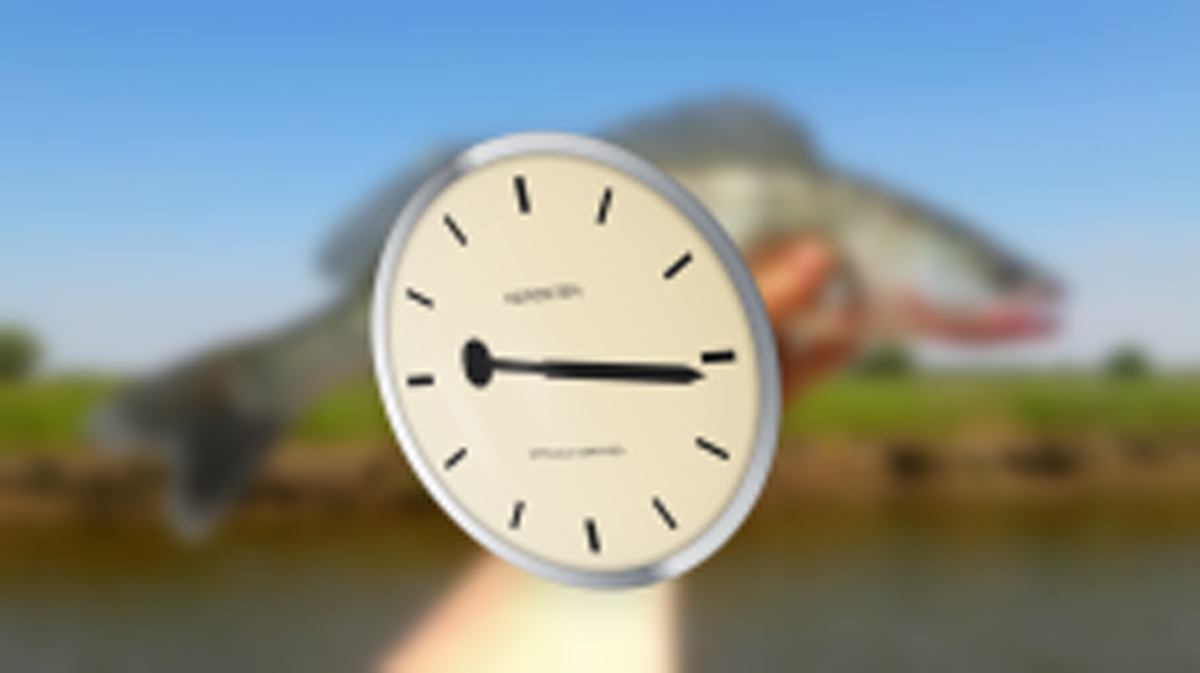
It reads 9:16
